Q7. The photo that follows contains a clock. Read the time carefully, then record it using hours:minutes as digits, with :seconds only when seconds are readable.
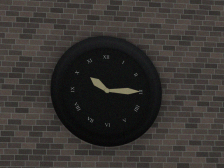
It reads 10:15
